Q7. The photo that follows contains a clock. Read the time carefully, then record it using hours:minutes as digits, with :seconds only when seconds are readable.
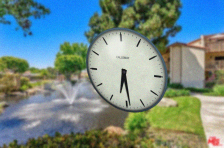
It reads 6:29
